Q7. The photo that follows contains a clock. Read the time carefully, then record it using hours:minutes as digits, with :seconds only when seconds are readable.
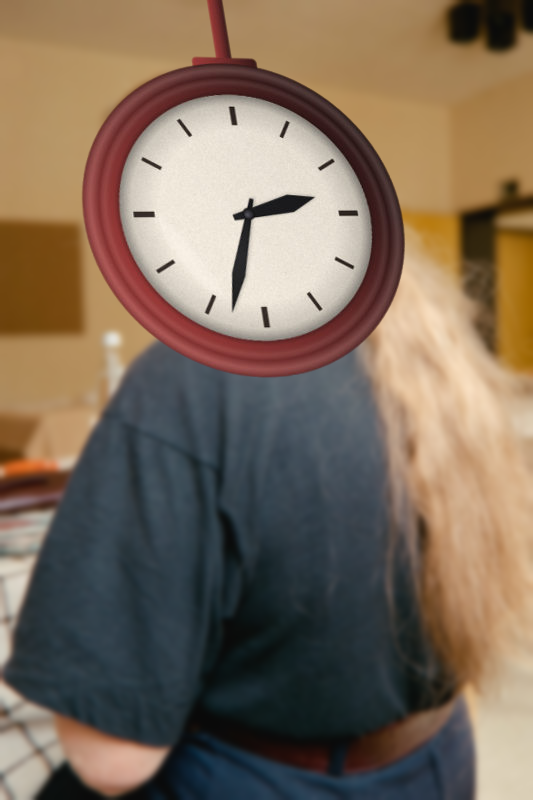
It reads 2:33
